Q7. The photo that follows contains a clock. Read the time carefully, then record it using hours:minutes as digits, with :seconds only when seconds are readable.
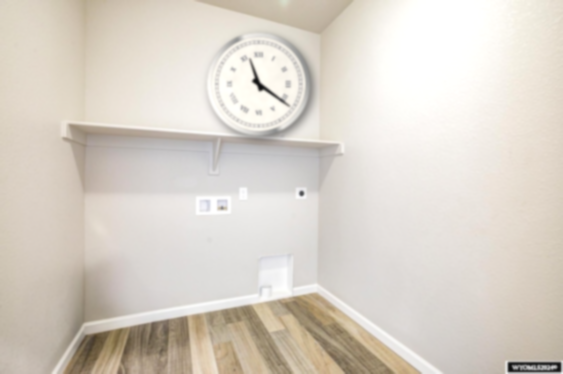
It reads 11:21
